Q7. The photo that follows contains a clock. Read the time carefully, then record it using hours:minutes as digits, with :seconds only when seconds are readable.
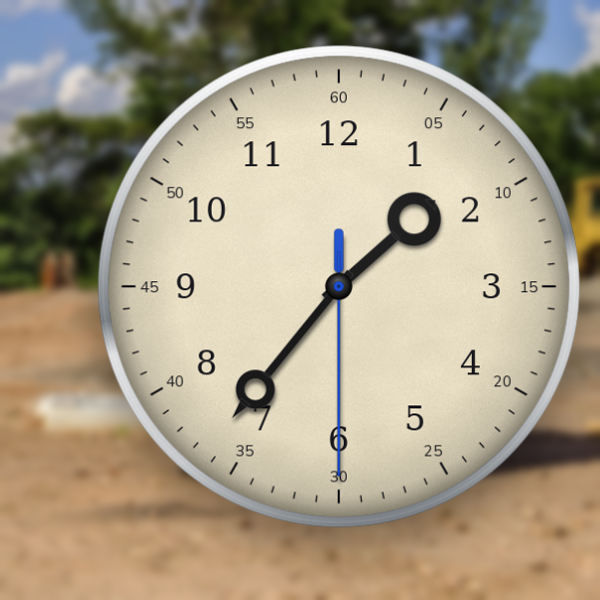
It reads 1:36:30
